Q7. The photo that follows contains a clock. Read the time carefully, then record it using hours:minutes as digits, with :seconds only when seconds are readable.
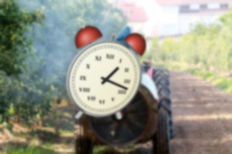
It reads 1:18
